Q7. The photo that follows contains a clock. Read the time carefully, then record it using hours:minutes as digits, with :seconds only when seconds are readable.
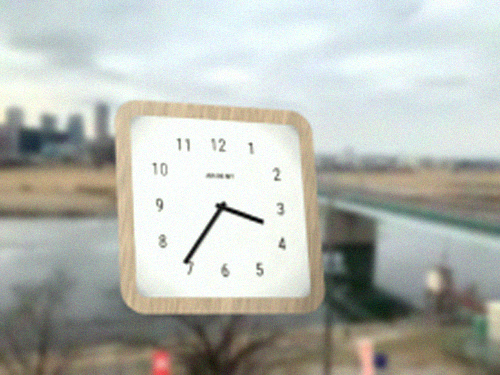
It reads 3:36
